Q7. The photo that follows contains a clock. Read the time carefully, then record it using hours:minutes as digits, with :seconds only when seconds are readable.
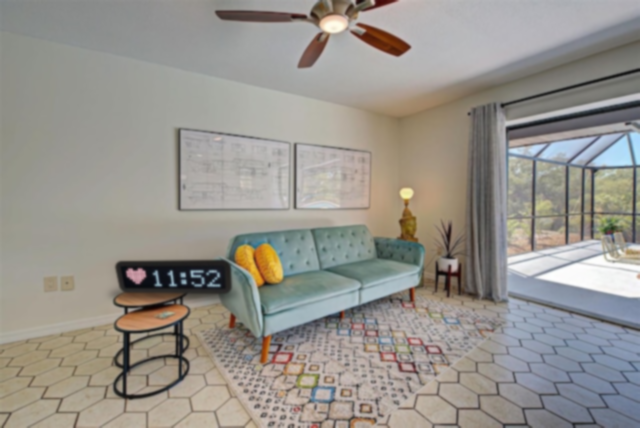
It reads 11:52
